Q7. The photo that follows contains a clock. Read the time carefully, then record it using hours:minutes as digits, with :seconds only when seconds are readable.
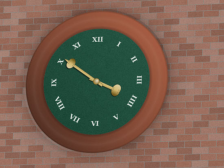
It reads 3:51
